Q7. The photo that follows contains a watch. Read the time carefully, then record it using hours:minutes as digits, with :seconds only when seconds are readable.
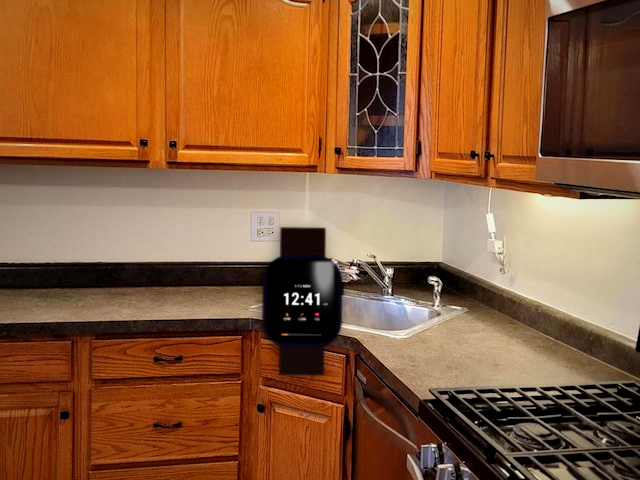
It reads 12:41
